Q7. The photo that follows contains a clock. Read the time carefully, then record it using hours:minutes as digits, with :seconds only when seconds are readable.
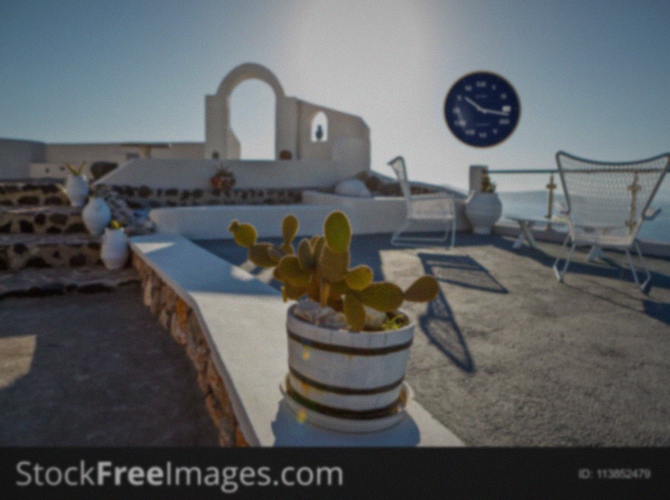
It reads 10:17
